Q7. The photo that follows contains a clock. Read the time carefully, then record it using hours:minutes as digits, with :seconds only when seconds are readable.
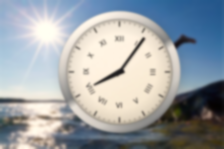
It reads 8:06
